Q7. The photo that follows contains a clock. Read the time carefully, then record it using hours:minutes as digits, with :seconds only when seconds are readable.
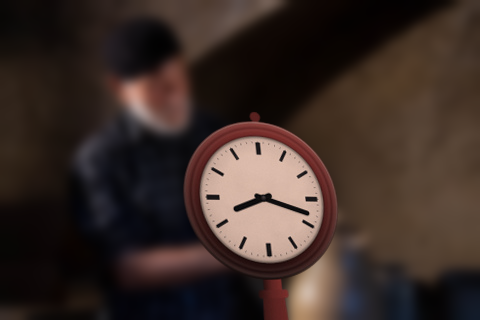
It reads 8:18
